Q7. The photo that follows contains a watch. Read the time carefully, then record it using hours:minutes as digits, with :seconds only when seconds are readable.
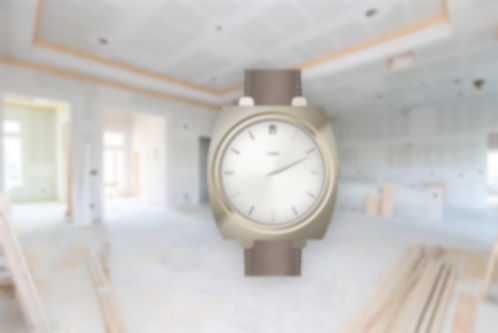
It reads 2:11
